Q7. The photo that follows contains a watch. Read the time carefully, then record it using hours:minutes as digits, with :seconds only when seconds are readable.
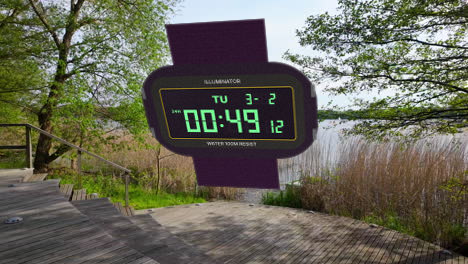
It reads 0:49:12
